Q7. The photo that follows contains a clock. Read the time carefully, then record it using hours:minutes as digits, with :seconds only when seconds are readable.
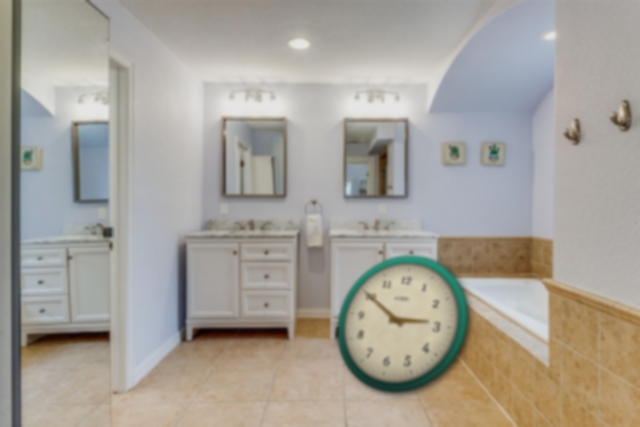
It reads 2:50
